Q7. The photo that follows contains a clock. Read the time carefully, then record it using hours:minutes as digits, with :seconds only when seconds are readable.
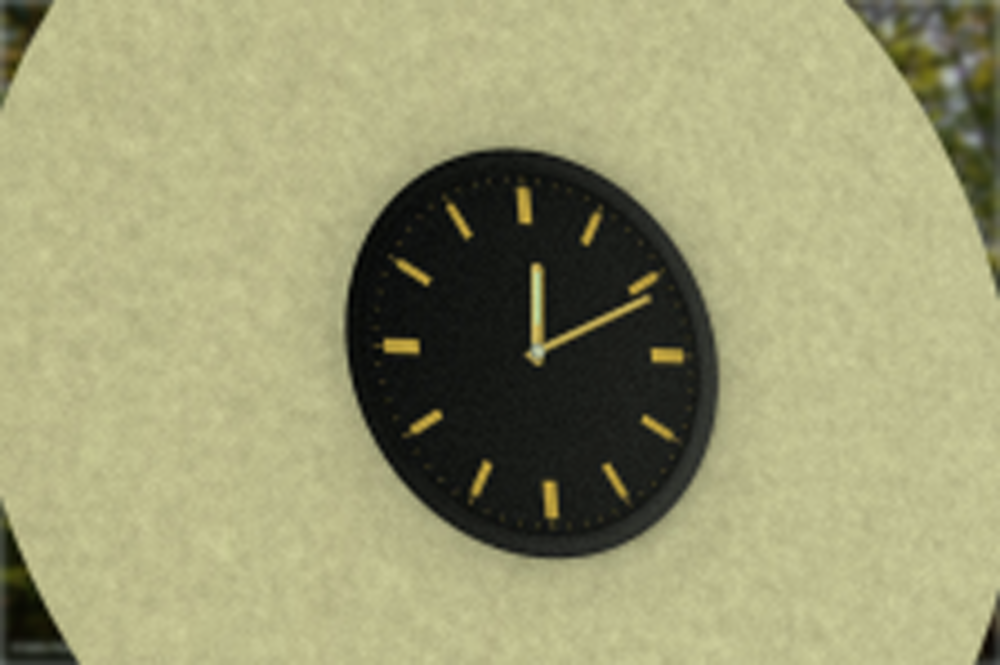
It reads 12:11
